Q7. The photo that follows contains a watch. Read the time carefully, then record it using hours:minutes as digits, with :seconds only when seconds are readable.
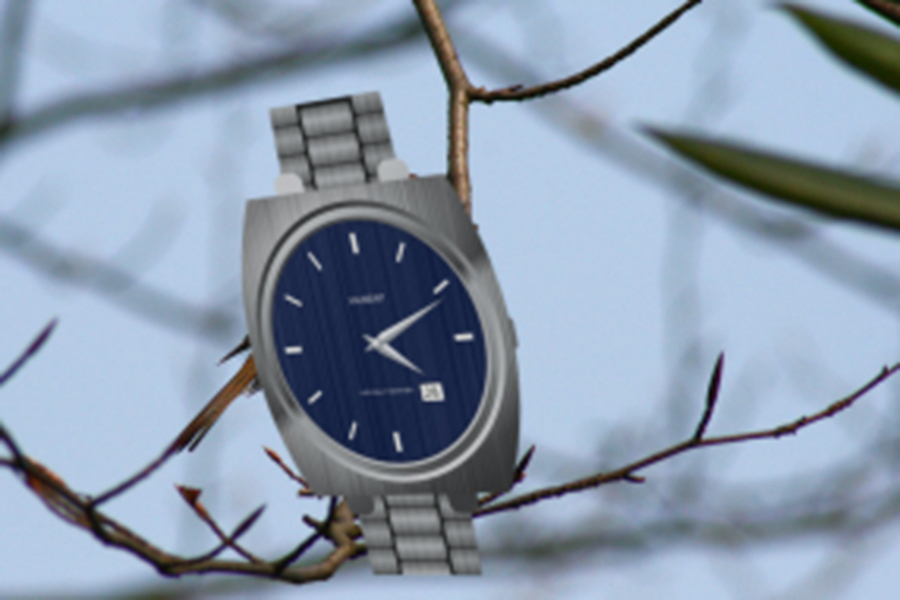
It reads 4:11
